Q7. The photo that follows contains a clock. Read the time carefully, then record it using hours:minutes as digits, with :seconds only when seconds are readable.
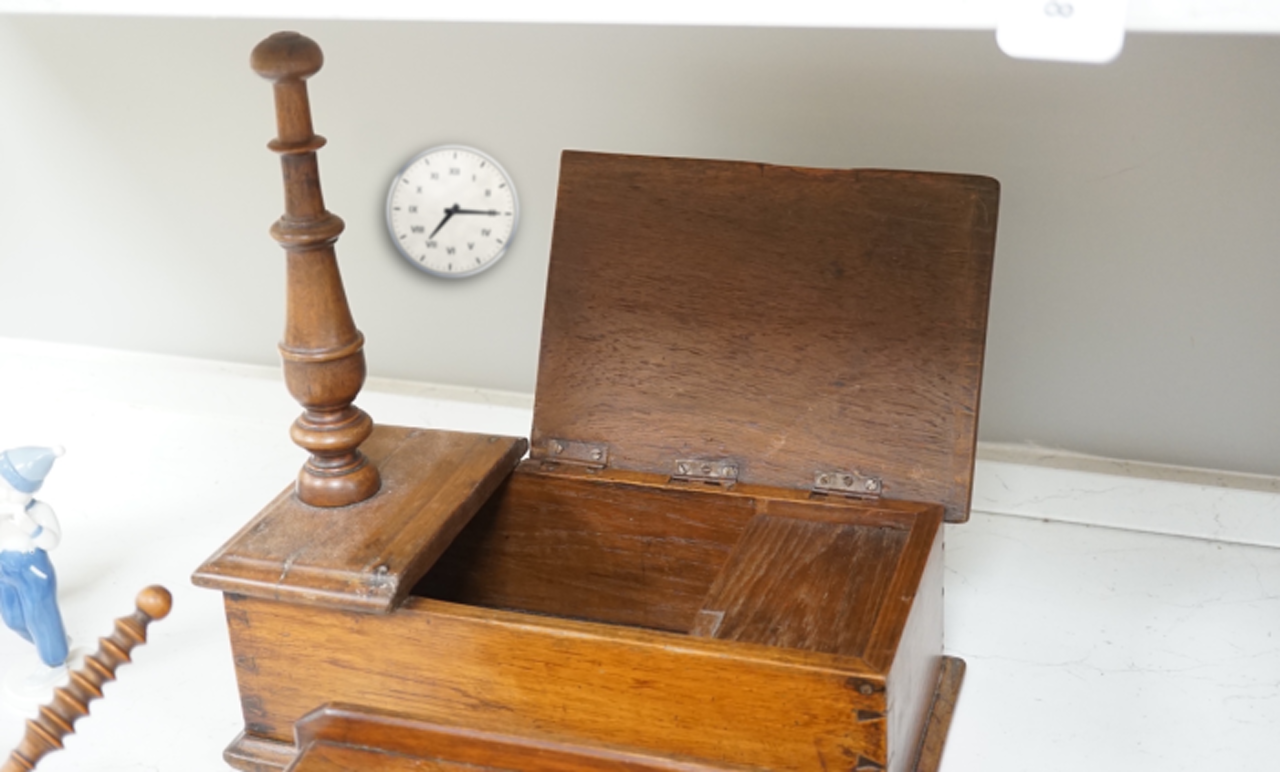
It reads 7:15
